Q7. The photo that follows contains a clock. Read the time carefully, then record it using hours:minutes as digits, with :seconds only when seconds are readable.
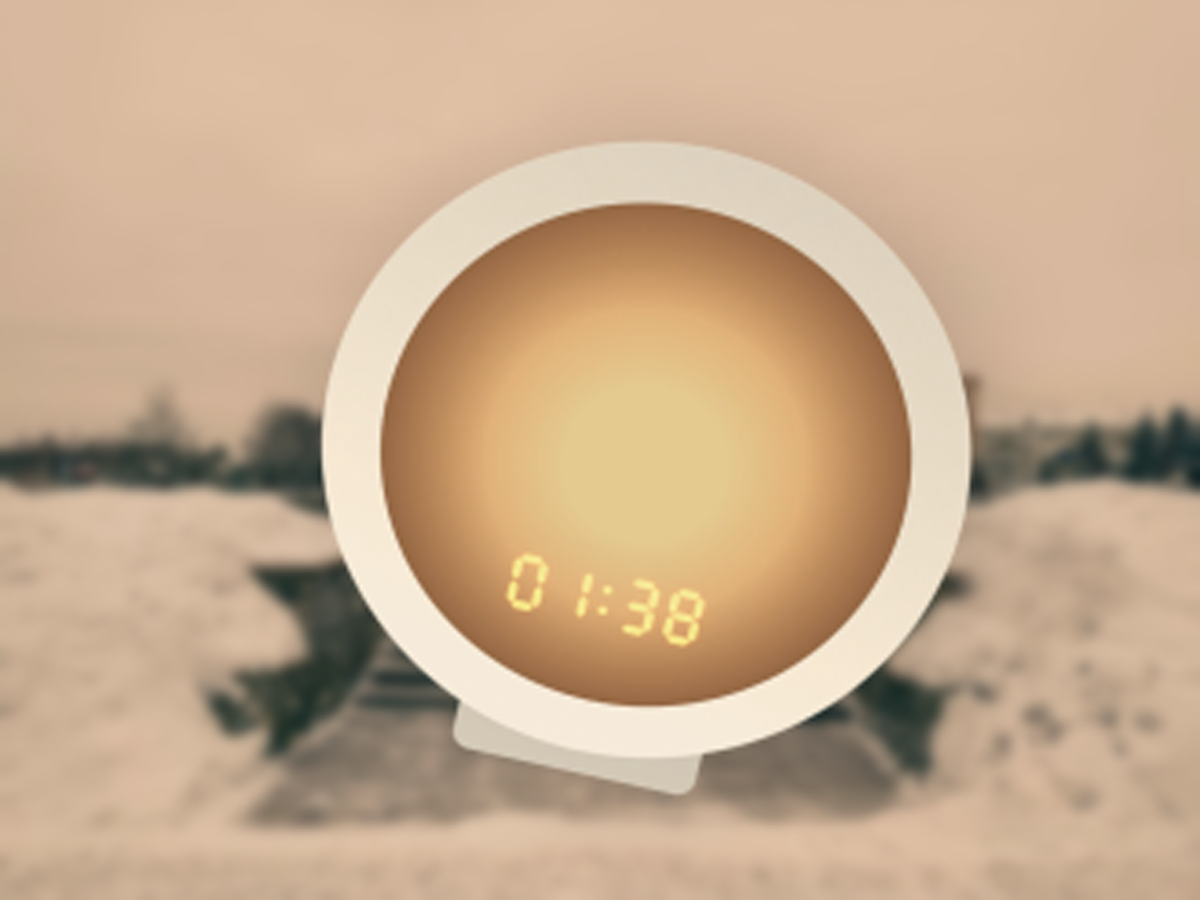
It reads 1:38
